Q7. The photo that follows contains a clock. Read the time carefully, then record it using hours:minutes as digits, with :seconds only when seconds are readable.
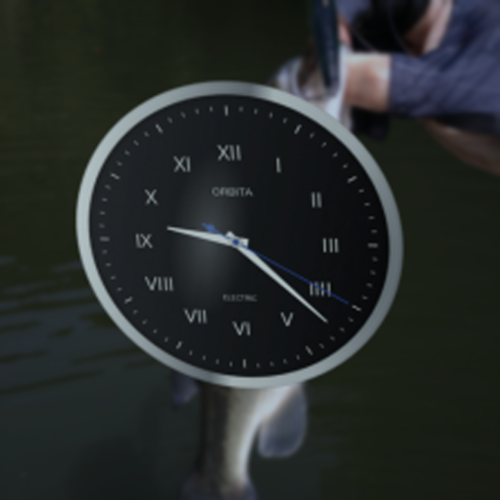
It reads 9:22:20
